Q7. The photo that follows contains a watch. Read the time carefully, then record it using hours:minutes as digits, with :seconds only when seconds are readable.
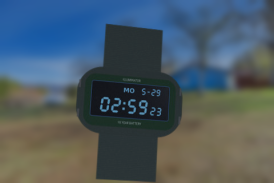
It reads 2:59:23
